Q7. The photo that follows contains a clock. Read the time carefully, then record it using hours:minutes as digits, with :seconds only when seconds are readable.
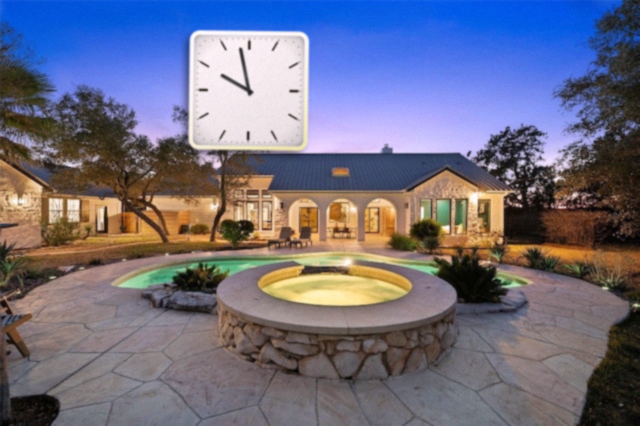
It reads 9:58
